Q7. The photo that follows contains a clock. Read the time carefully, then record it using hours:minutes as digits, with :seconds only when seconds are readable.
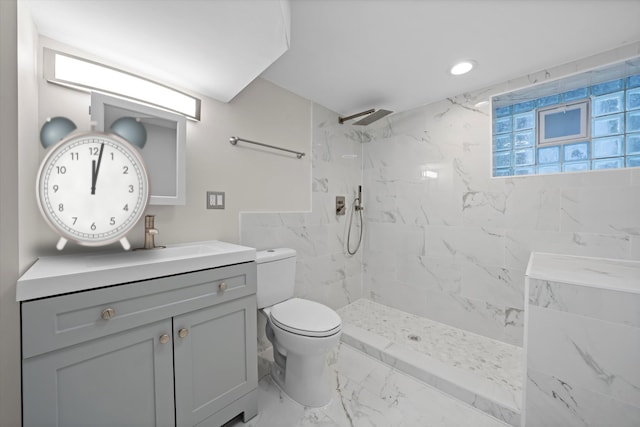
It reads 12:02
